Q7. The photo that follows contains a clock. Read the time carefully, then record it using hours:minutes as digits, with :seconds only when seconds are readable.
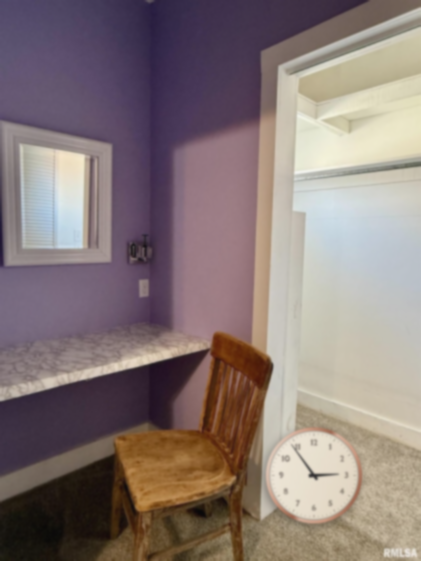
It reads 2:54
